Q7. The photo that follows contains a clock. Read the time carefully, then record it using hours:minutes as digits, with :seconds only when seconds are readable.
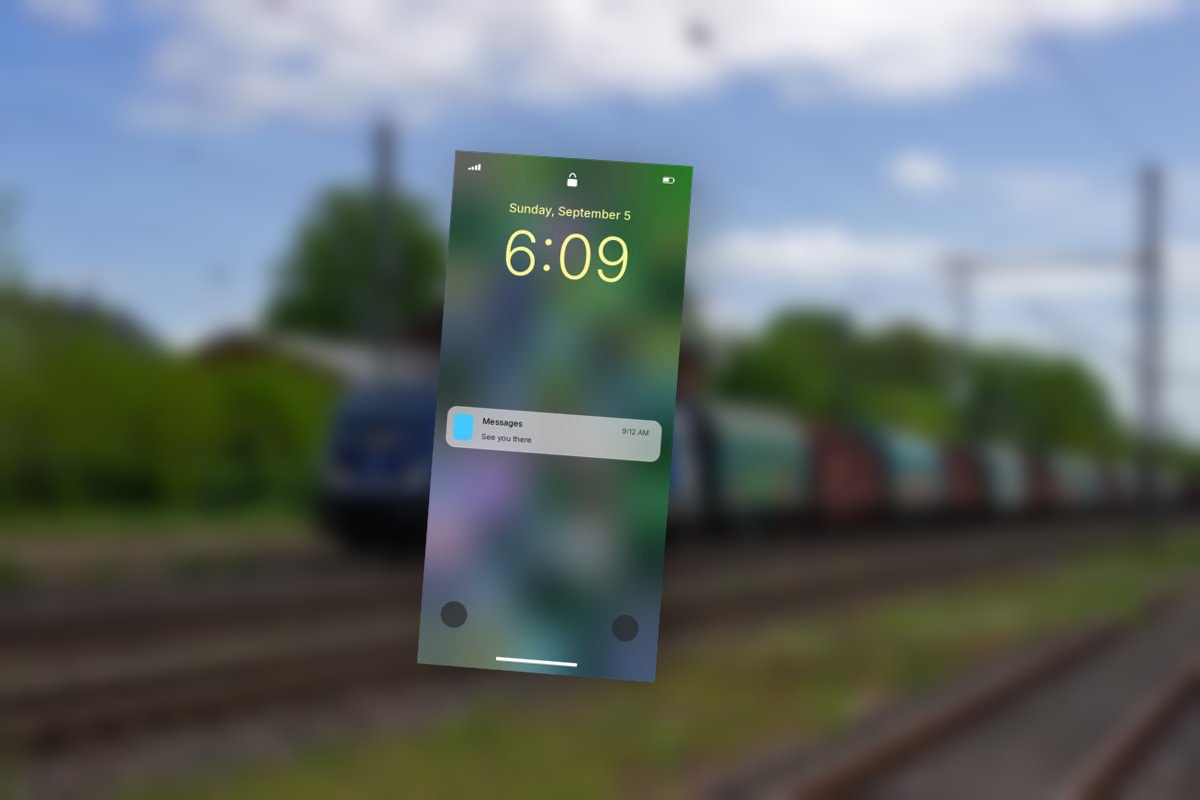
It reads 6:09
